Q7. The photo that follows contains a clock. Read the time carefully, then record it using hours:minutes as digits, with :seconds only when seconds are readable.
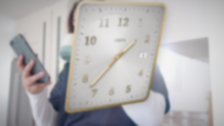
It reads 1:37
